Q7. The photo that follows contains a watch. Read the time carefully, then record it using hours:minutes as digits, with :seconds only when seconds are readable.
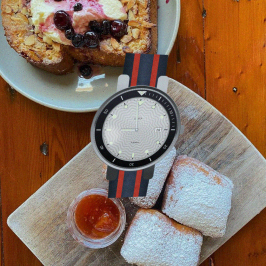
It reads 8:59
